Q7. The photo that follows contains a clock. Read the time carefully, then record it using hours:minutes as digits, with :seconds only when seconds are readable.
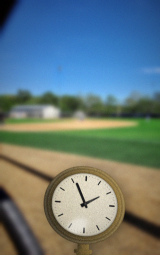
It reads 1:56
